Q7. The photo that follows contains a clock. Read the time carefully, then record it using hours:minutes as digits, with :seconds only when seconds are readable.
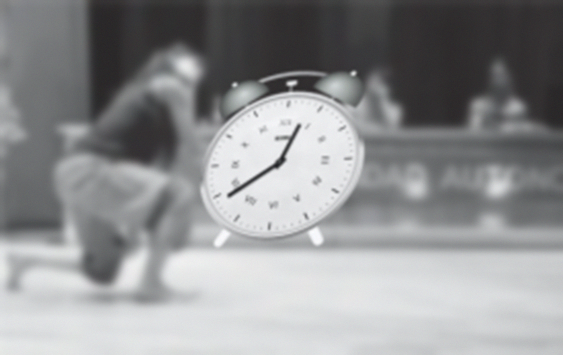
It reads 12:39
